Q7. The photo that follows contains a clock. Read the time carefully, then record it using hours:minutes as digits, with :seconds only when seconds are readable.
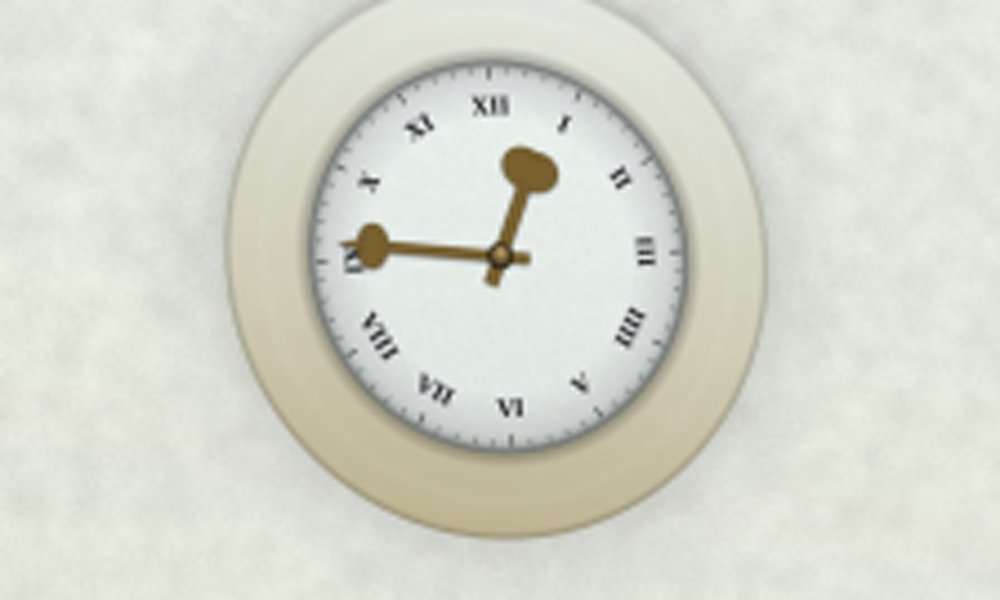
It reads 12:46
